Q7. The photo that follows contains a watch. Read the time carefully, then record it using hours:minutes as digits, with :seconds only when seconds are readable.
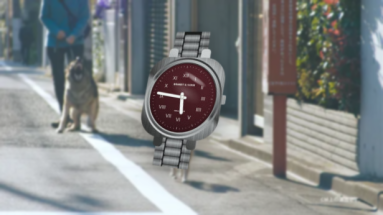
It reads 5:46
